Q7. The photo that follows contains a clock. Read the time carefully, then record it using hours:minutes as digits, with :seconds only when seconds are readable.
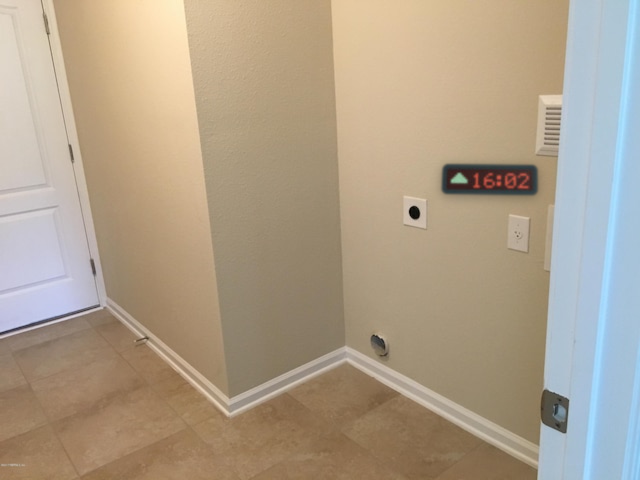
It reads 16:02
